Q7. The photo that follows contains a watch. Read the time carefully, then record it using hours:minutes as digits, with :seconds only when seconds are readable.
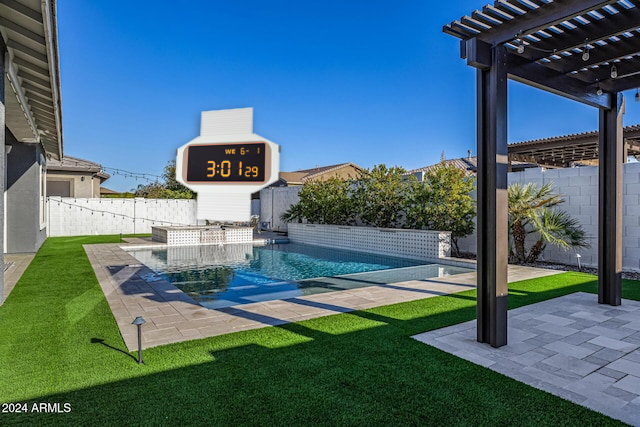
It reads 3:01:29
